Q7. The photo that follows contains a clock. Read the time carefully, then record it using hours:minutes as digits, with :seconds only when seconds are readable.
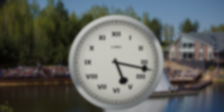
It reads 5:17
